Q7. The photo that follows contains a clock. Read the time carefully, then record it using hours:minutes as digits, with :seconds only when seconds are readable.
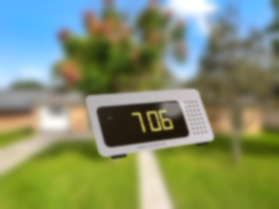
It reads 7:06
